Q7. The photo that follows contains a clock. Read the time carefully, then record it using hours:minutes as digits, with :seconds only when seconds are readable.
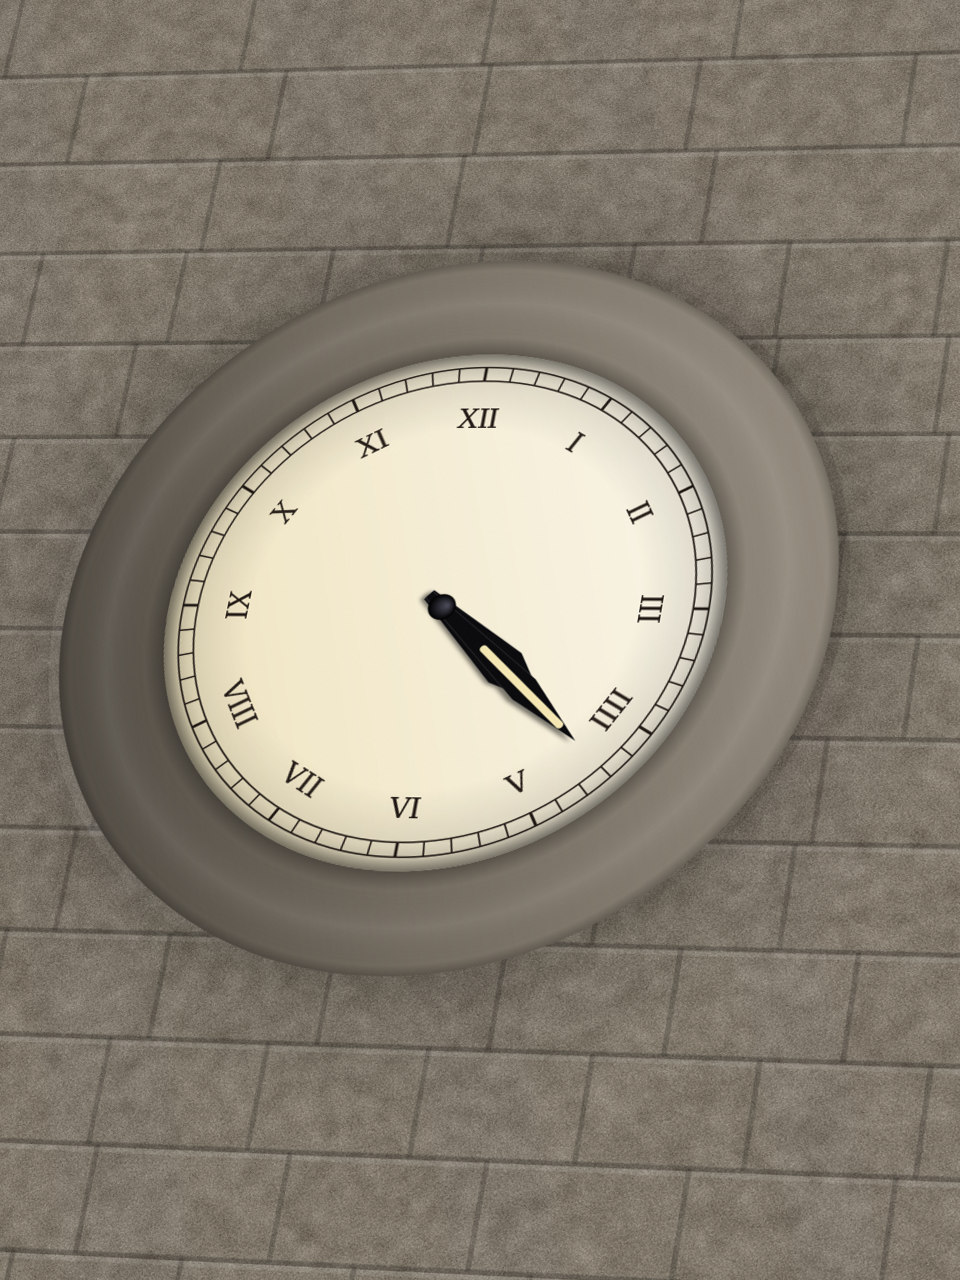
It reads 4:22
